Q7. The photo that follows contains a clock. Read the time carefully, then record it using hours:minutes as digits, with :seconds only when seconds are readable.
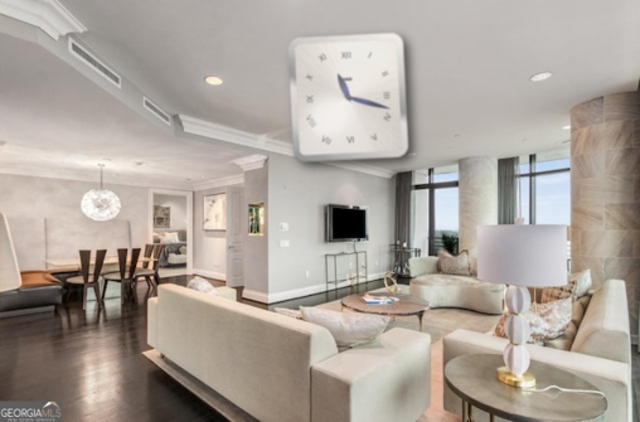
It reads 11:18
